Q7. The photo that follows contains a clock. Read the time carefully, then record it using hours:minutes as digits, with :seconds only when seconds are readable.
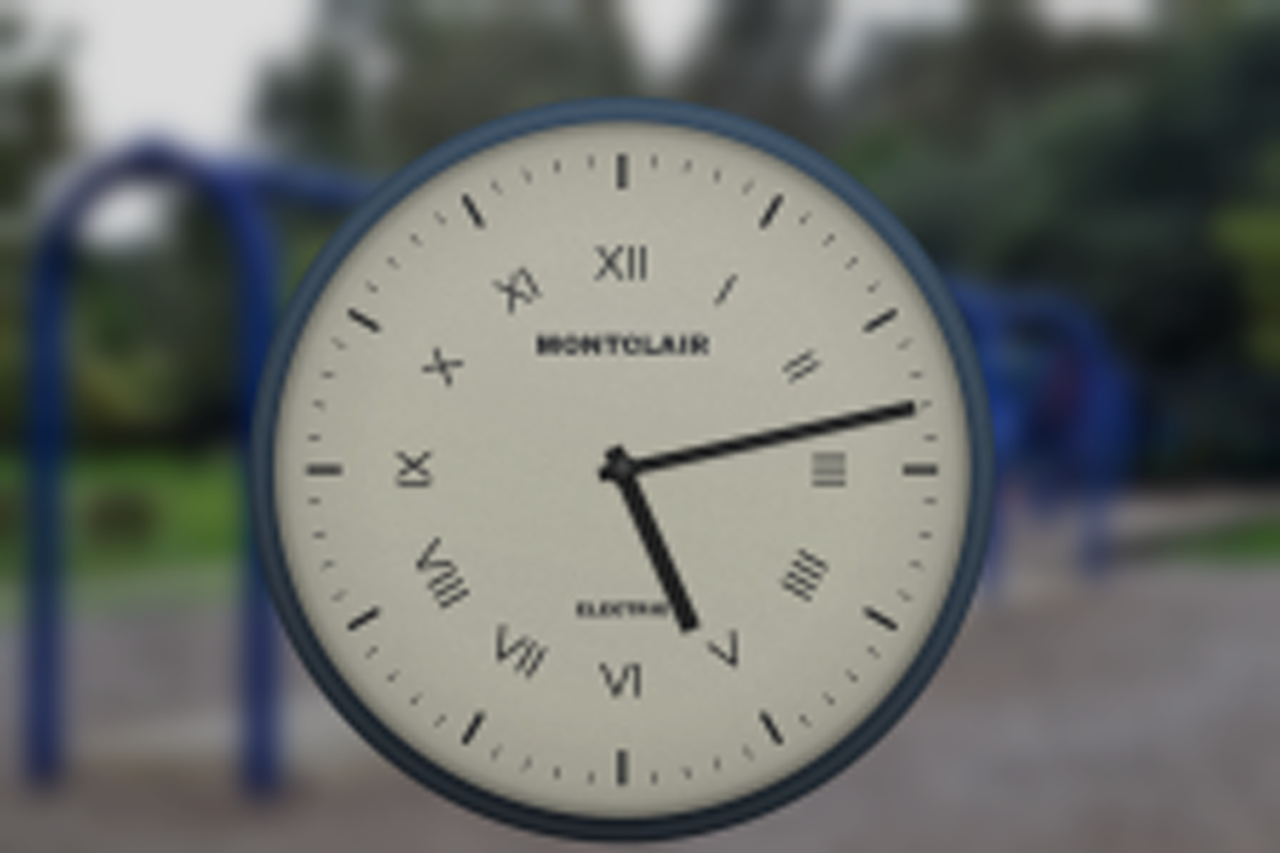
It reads 5:13
